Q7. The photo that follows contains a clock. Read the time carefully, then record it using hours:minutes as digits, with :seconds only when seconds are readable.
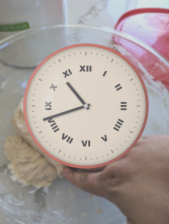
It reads 10:42
